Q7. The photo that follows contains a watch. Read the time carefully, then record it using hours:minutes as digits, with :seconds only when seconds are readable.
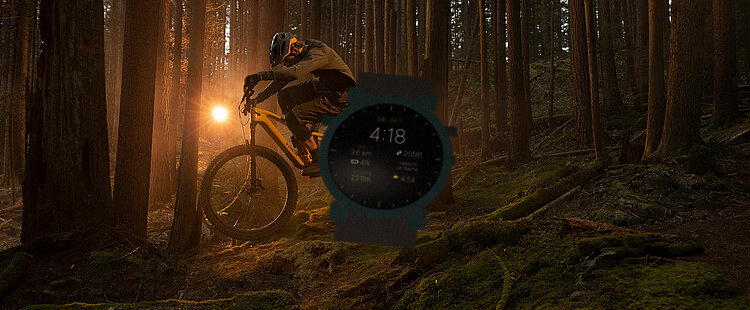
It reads 4:18
